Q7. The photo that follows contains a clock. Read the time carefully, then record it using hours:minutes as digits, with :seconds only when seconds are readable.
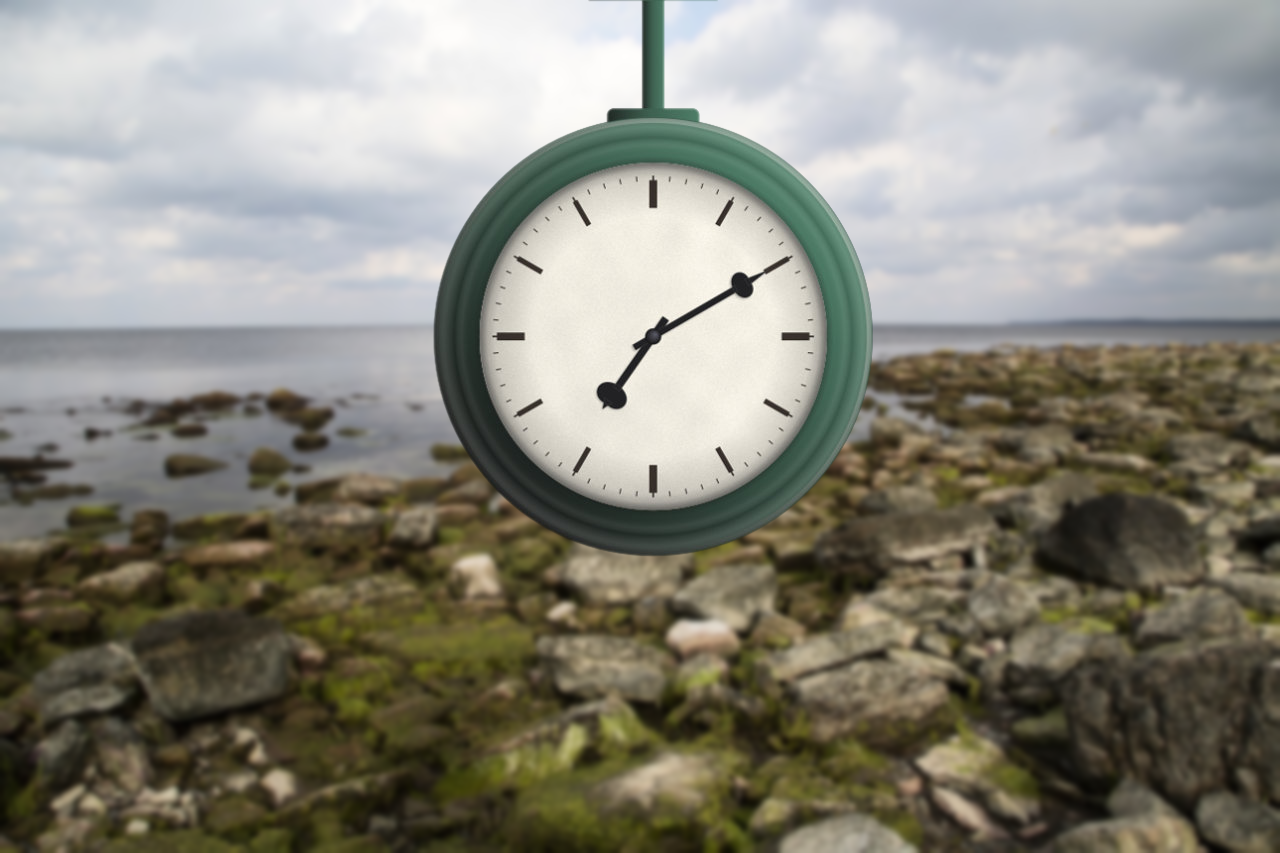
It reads 7:10
